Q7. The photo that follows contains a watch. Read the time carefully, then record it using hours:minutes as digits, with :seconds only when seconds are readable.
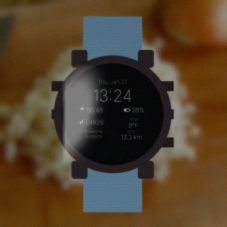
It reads 13:24
